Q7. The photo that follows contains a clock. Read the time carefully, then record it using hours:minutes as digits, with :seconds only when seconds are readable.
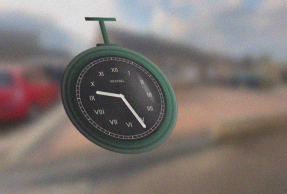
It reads 9:26
